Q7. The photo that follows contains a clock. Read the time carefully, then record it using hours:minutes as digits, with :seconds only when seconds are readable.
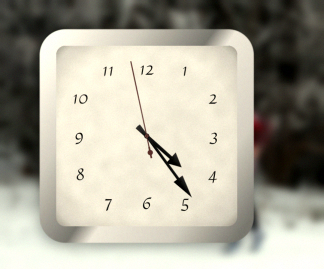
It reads 4:23:58
